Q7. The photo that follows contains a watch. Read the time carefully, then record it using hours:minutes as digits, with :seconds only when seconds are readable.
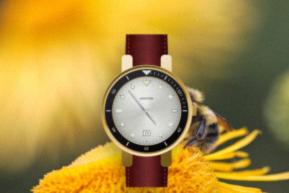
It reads 4:53
